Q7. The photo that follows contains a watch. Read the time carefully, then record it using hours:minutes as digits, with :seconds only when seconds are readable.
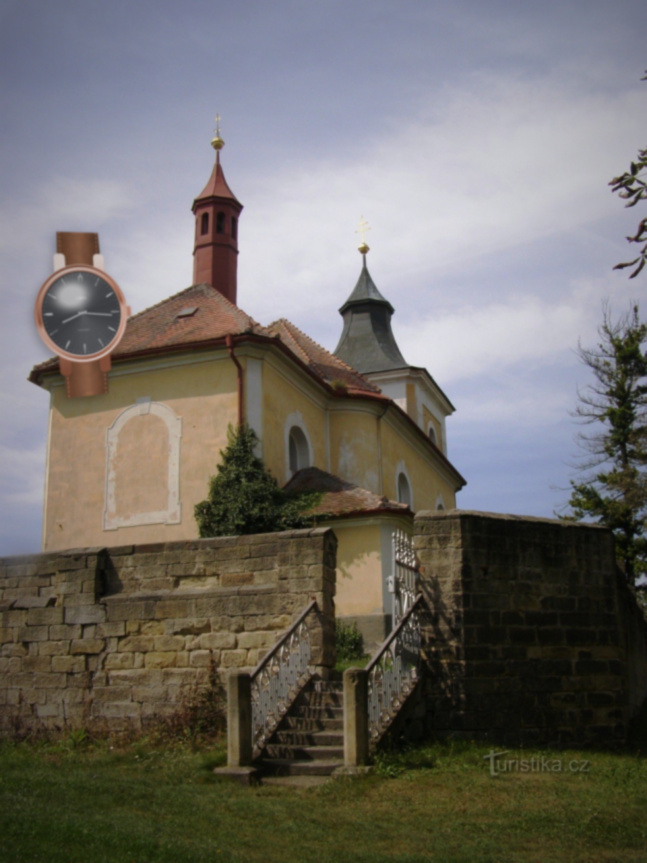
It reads 8:16
